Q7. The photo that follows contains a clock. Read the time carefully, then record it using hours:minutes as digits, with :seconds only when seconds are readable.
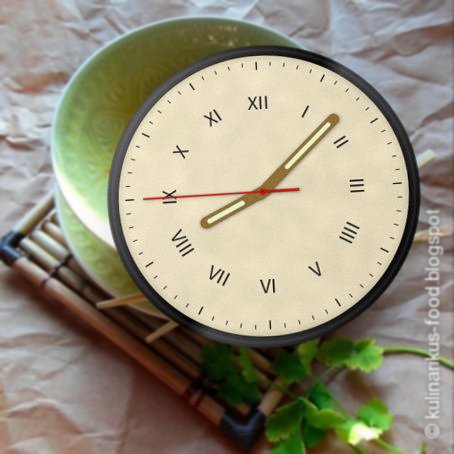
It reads 8:07:45
